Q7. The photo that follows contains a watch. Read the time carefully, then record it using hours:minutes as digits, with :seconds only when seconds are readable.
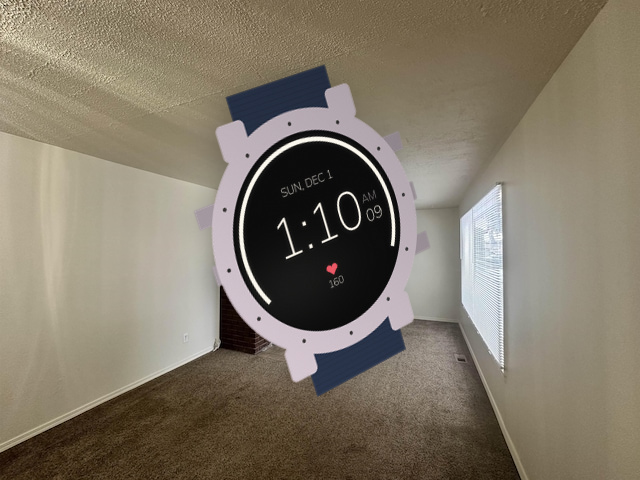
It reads 1:10:09
